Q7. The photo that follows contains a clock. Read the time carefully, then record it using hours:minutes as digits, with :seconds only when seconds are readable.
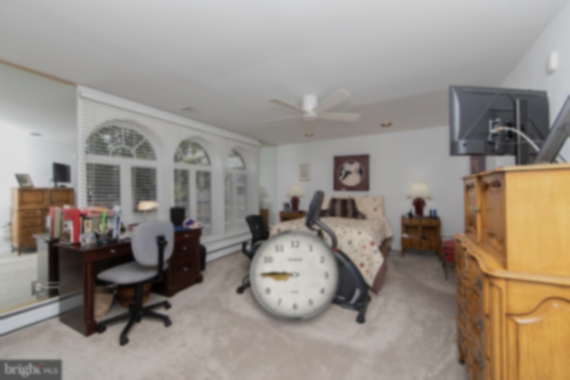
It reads 8:45
